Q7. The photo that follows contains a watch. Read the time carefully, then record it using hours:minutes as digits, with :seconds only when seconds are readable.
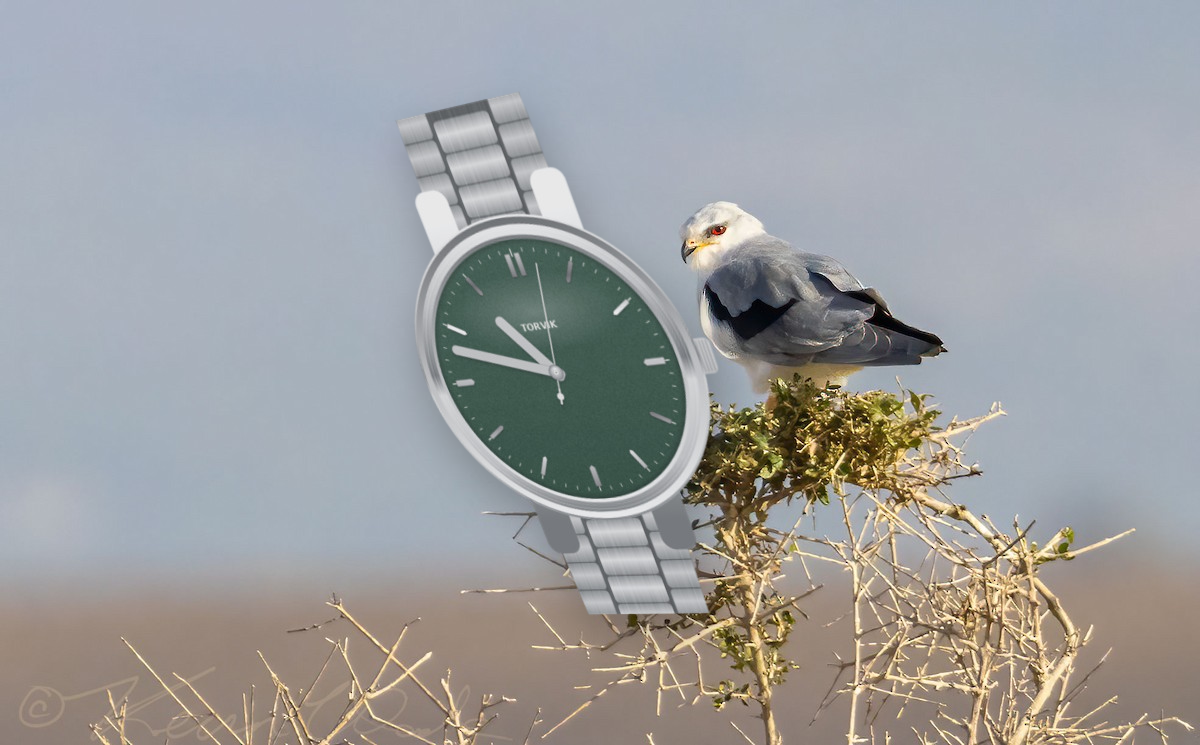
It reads 10:48:02
